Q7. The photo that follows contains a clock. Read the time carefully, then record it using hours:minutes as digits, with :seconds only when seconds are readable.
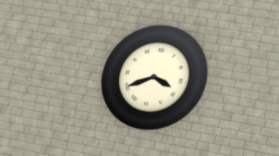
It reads 3:40
